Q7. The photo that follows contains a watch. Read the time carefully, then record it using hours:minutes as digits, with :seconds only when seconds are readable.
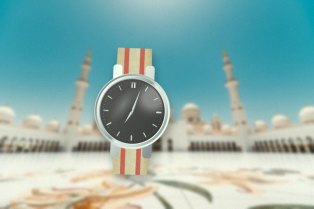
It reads 7:03
